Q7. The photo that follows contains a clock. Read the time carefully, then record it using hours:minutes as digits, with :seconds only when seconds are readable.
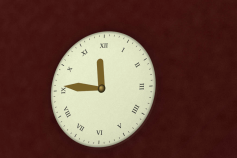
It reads 11:46
